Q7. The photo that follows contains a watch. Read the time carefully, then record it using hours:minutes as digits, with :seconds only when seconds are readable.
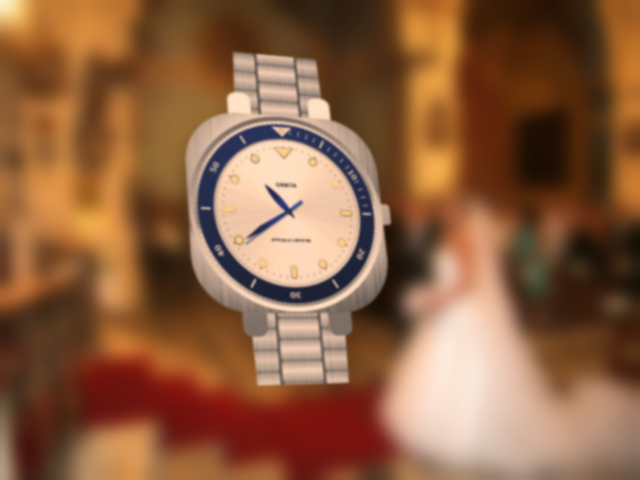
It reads 10:39:39
